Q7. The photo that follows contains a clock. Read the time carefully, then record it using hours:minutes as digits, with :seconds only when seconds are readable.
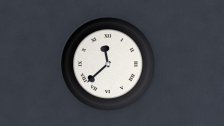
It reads 11:38
